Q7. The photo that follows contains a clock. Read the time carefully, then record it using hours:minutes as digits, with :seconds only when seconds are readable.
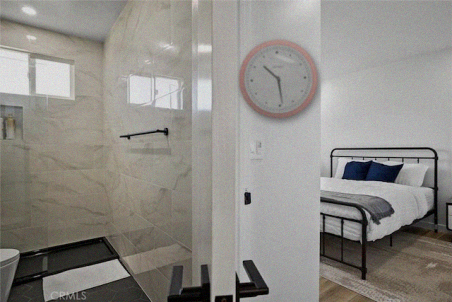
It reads 10:29
